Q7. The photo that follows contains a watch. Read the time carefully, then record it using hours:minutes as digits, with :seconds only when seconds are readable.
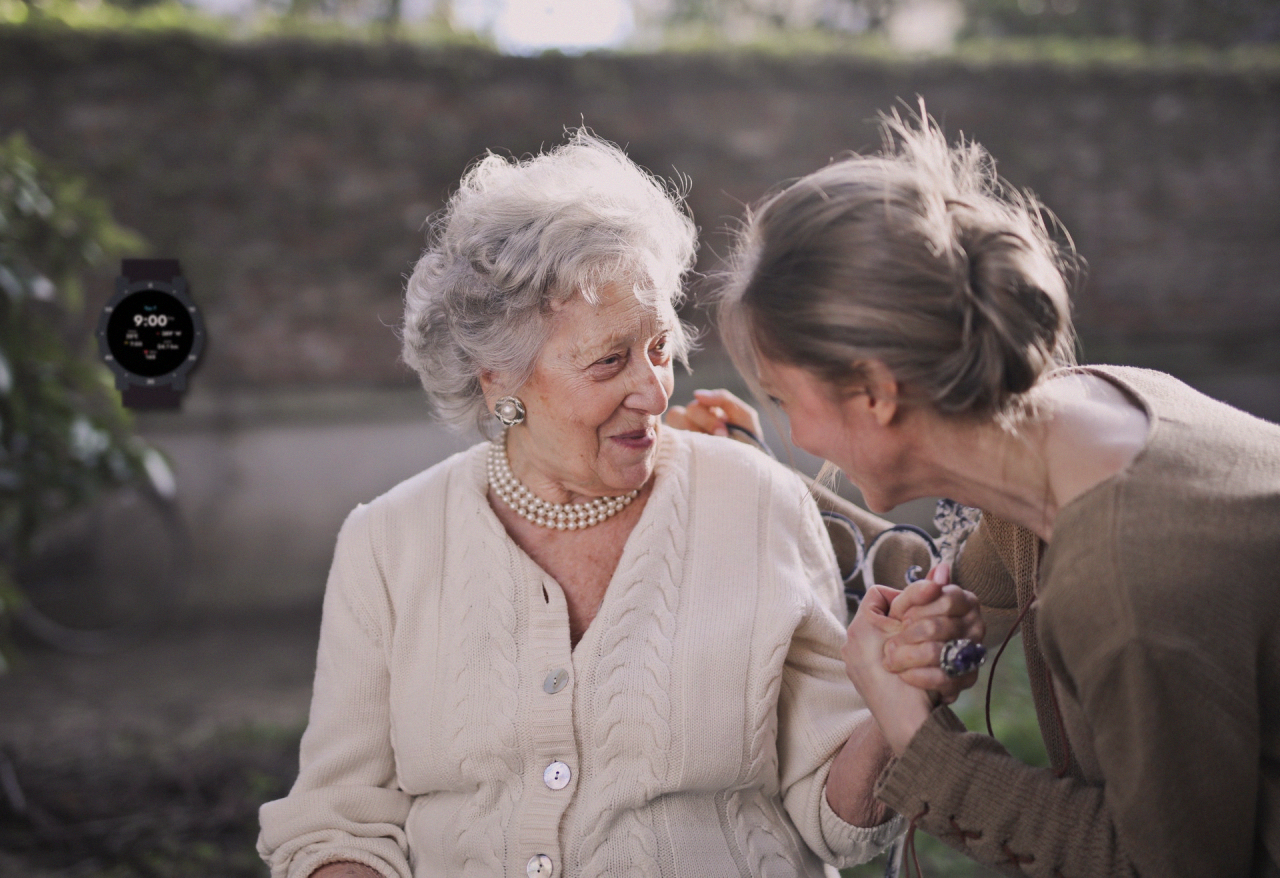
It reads 9:00
